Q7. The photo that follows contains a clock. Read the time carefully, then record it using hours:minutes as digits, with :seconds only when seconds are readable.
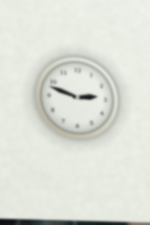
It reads 2:48
